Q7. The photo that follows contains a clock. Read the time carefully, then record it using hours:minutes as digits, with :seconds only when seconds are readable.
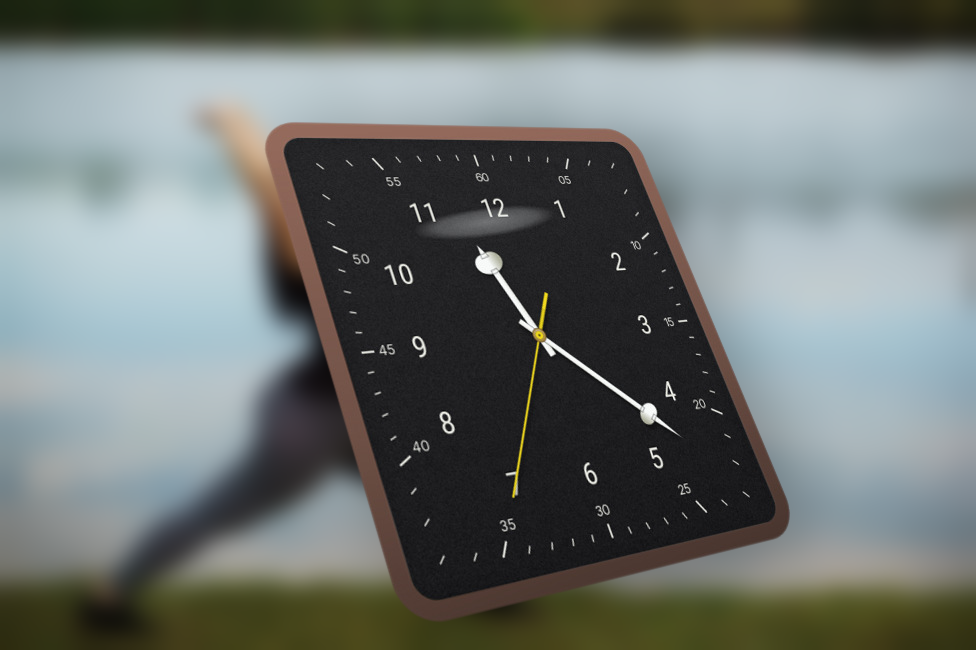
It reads 11:22:35
